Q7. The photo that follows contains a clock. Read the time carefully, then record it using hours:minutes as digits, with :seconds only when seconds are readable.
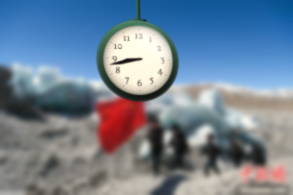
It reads 8:43
